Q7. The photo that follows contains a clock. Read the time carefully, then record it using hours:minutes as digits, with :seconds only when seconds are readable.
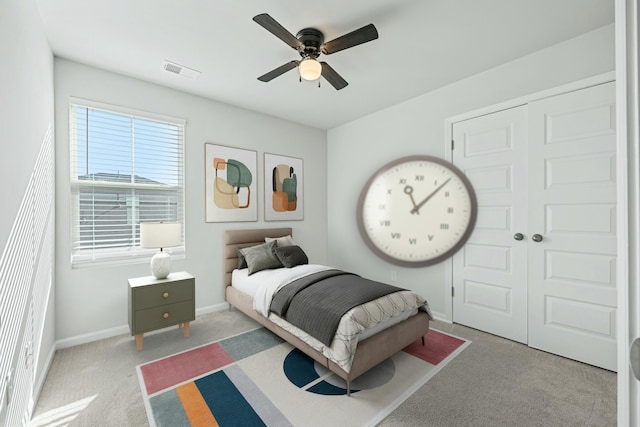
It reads 11:07
